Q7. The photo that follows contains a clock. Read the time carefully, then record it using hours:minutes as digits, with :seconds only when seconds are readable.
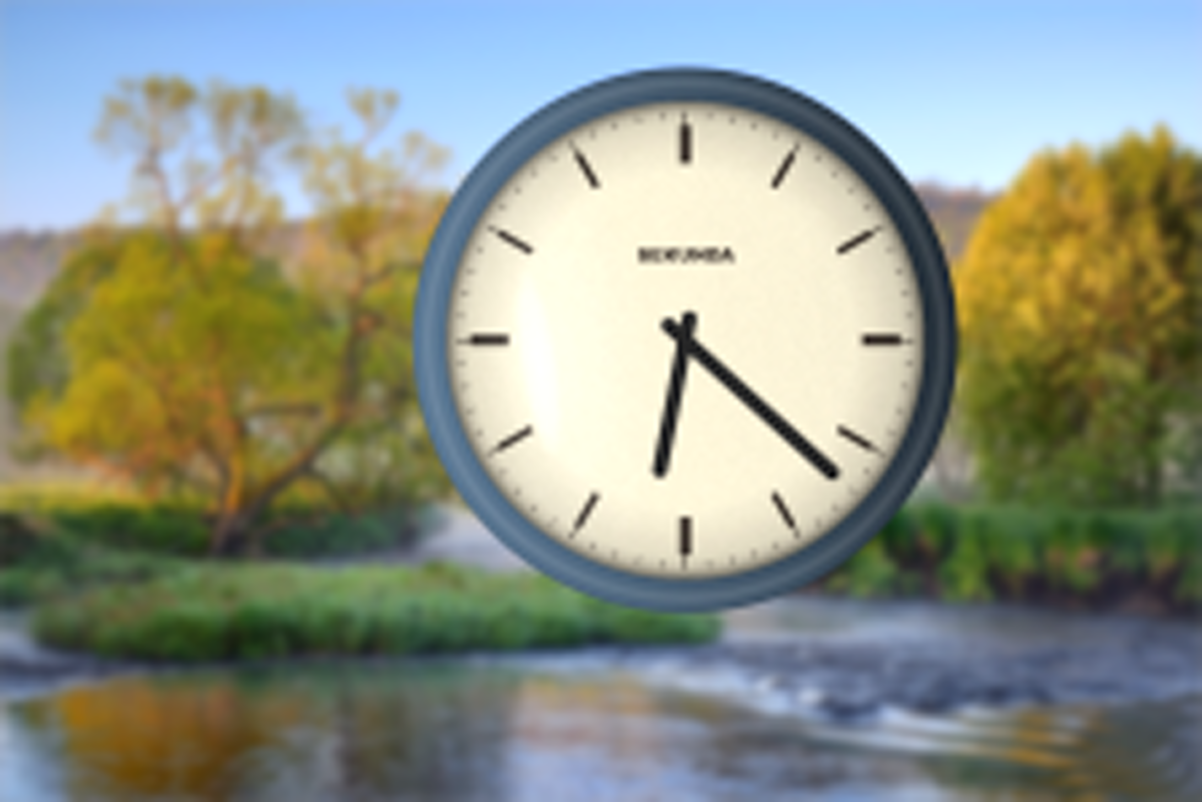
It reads 6:22
